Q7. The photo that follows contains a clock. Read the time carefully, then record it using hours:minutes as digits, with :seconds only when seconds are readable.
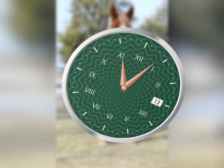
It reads 11:04
